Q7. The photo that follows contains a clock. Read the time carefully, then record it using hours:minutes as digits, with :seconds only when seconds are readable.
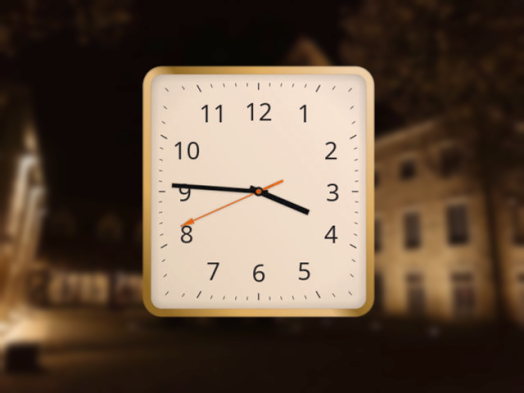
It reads 3:45:41
